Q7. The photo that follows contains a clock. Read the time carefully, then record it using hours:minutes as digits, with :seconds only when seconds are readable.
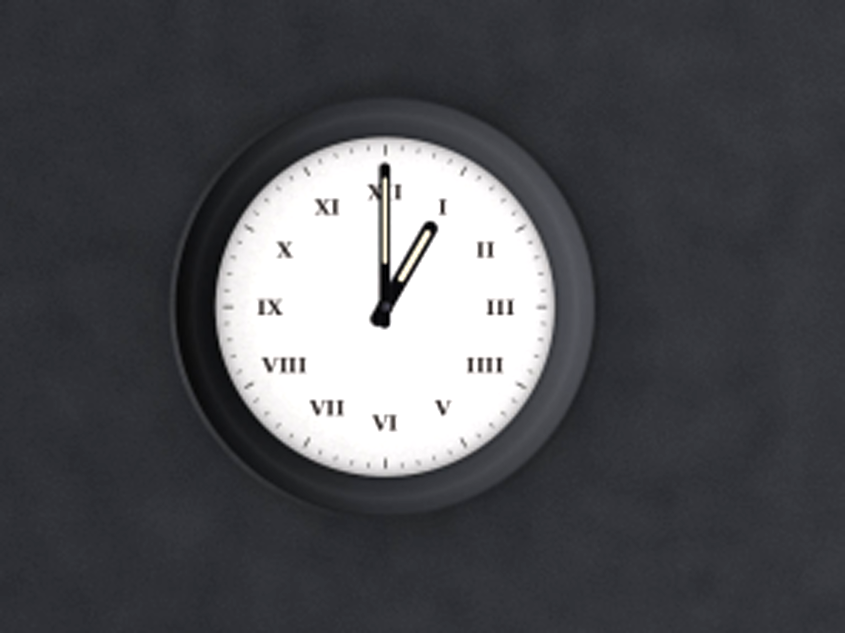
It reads 1:00
